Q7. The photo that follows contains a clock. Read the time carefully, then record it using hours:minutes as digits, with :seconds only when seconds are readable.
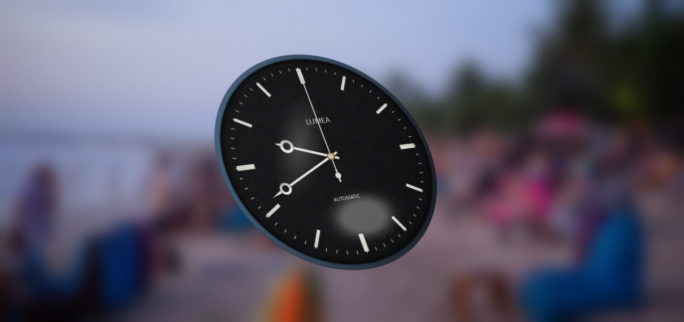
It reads 9:41:00
